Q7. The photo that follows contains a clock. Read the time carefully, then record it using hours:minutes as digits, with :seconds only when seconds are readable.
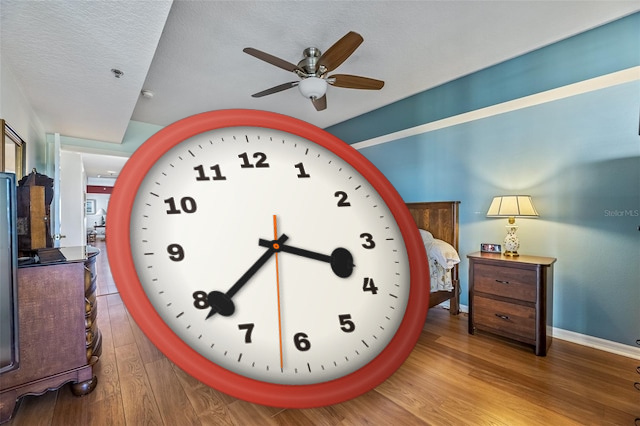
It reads 3:38:32
